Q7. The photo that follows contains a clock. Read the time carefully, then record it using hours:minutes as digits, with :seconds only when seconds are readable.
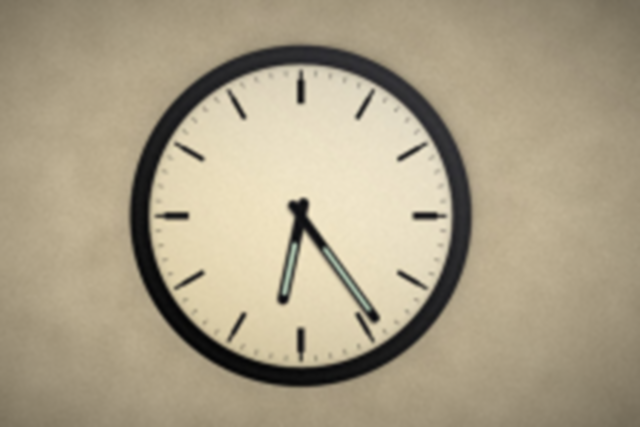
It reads 6:24
